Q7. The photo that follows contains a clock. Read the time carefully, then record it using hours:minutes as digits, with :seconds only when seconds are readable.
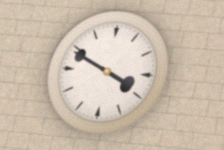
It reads 3:49
